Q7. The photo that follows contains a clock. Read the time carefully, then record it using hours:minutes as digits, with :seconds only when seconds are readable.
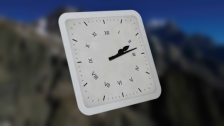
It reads 2:13
